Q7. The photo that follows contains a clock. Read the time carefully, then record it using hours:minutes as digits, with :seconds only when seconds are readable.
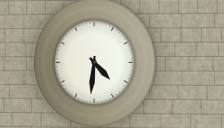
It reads 4:31
